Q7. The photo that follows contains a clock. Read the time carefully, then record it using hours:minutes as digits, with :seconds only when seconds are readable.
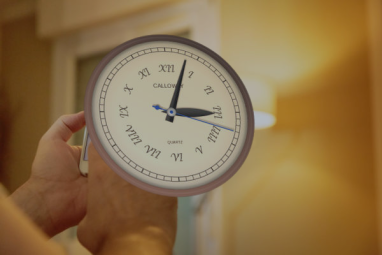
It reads 3:03:18
